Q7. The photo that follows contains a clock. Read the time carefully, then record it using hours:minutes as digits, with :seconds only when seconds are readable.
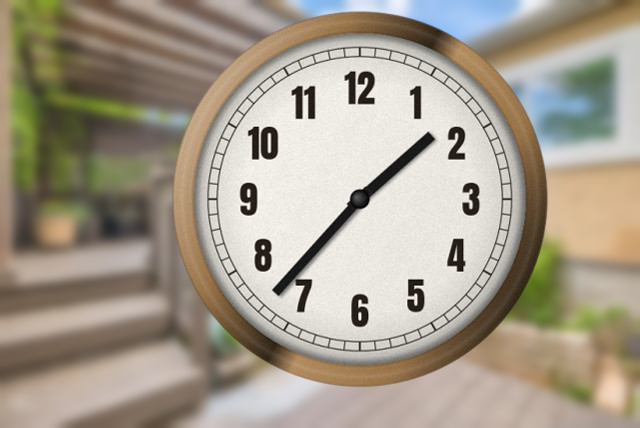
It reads 1:37
